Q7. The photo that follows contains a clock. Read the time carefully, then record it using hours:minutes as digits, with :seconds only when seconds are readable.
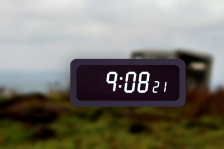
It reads 9:08:21
